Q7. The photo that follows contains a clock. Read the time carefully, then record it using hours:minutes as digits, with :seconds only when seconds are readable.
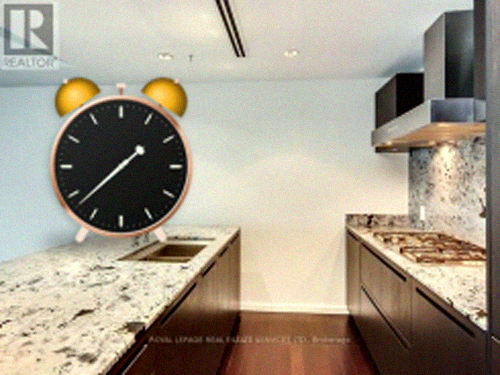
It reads 1:38
